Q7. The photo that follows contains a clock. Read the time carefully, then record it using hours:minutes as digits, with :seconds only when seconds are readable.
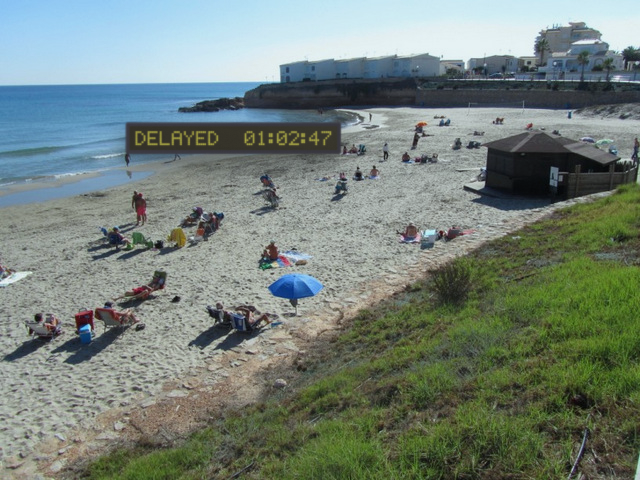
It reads 1:02:47
